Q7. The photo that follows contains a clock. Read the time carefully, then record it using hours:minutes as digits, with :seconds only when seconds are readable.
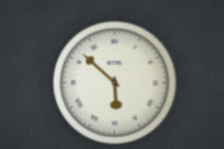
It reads 5:52
